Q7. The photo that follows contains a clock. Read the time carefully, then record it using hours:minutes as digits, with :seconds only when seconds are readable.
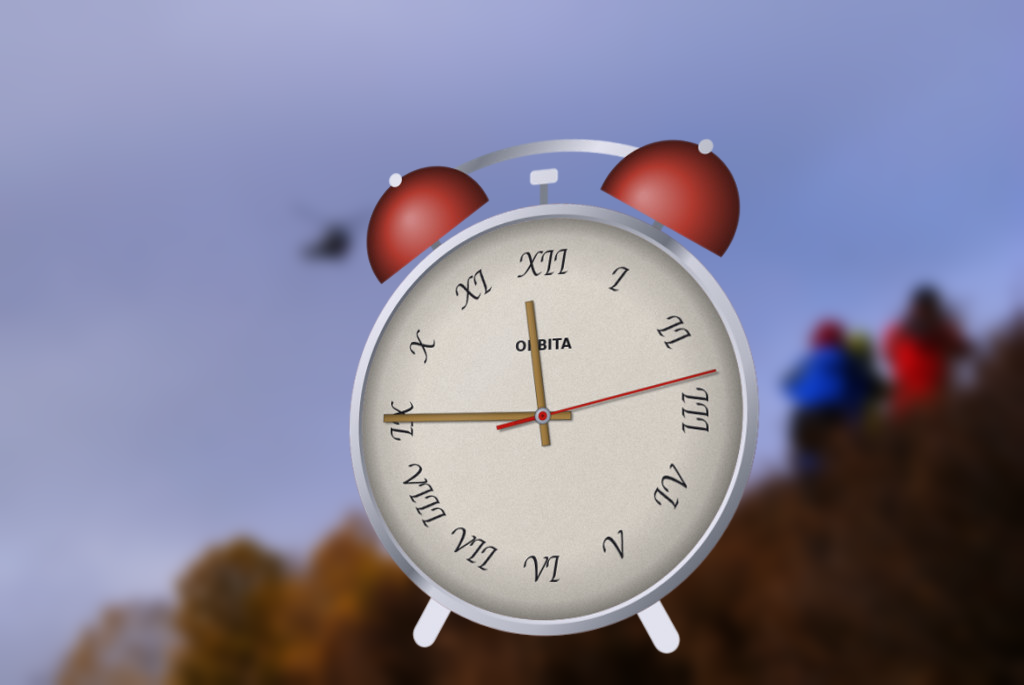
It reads 11:45:13
